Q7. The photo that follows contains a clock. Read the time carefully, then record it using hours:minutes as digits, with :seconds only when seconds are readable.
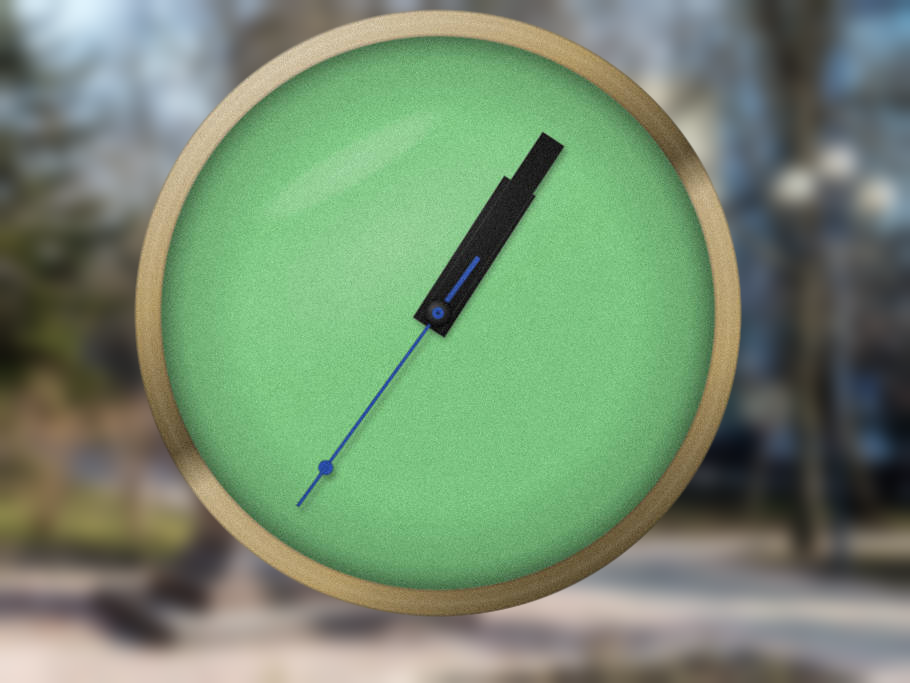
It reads 1:05:36
